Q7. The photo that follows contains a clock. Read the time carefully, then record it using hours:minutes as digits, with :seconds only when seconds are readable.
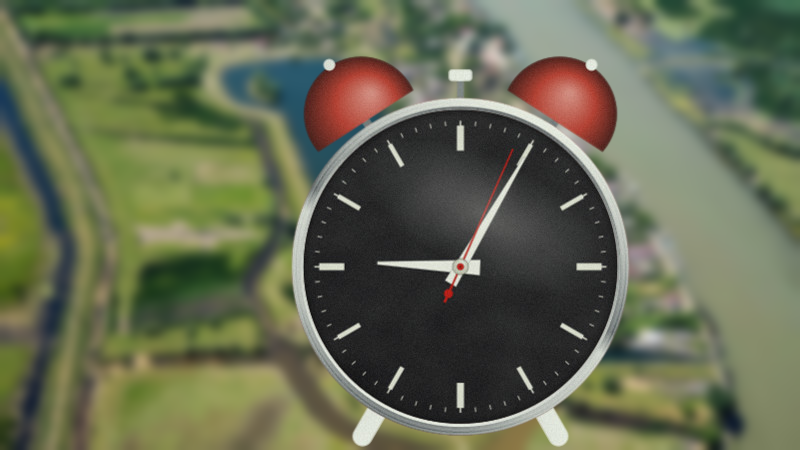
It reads 9:05:04
